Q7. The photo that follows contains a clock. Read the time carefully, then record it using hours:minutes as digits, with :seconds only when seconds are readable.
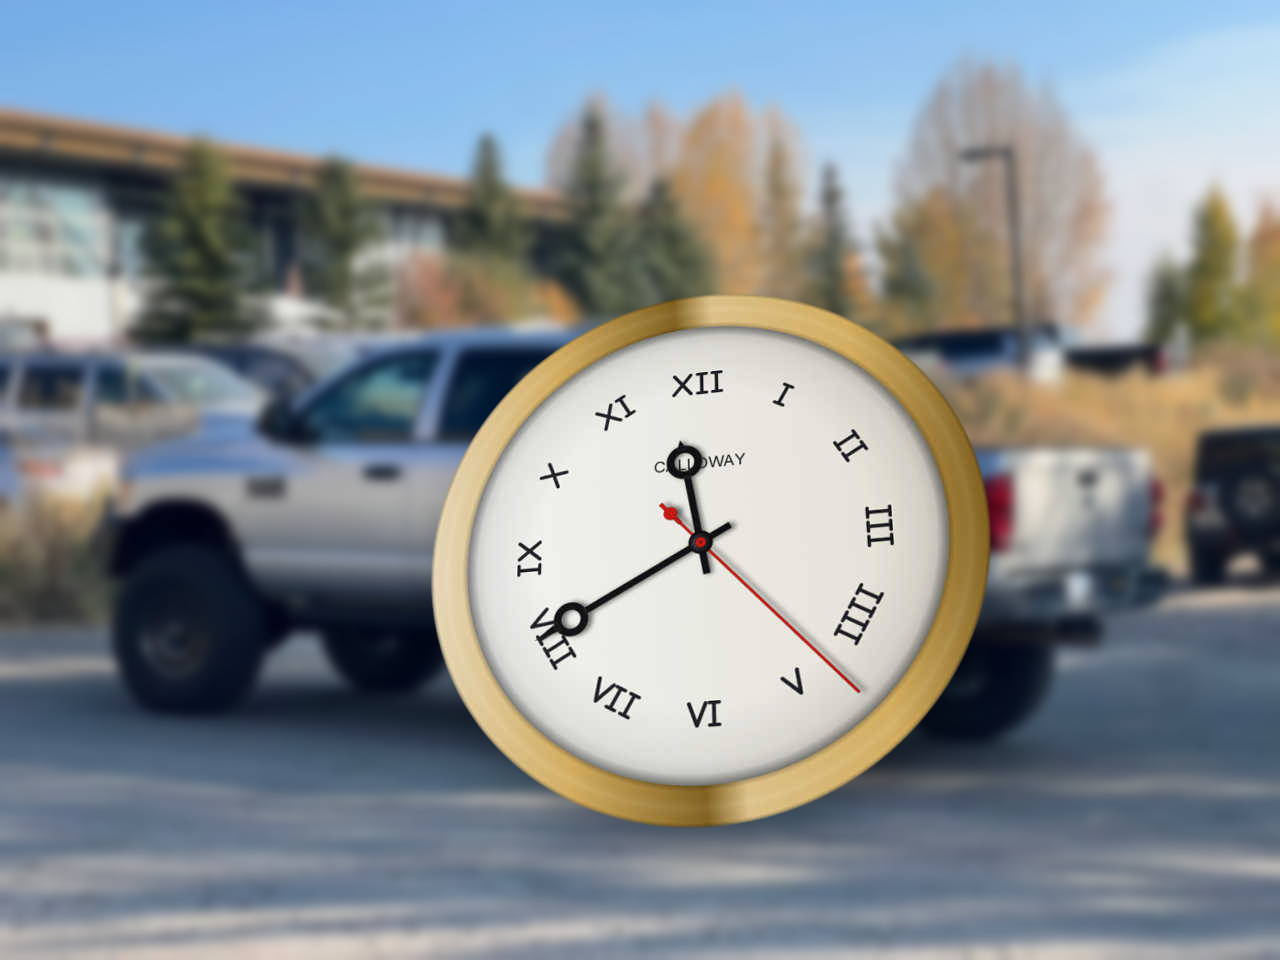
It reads 11:40:23
